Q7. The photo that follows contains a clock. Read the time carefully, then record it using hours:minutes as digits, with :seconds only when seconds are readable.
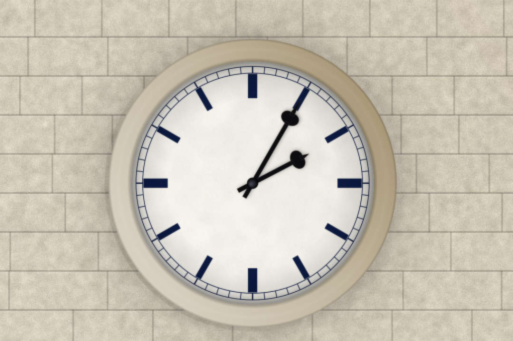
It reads 2:05
